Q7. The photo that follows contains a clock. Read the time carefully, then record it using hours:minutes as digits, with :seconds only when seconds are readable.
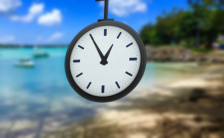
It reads 12:55
